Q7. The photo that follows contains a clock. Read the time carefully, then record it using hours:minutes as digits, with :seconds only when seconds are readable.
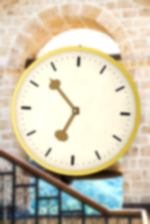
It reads 6:53
